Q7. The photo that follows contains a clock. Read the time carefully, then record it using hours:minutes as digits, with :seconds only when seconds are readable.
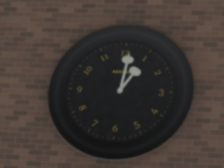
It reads 1:01
